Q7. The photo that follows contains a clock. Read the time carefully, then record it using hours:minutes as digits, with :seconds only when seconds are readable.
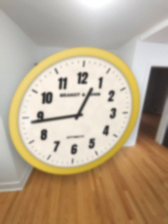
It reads 12:44
